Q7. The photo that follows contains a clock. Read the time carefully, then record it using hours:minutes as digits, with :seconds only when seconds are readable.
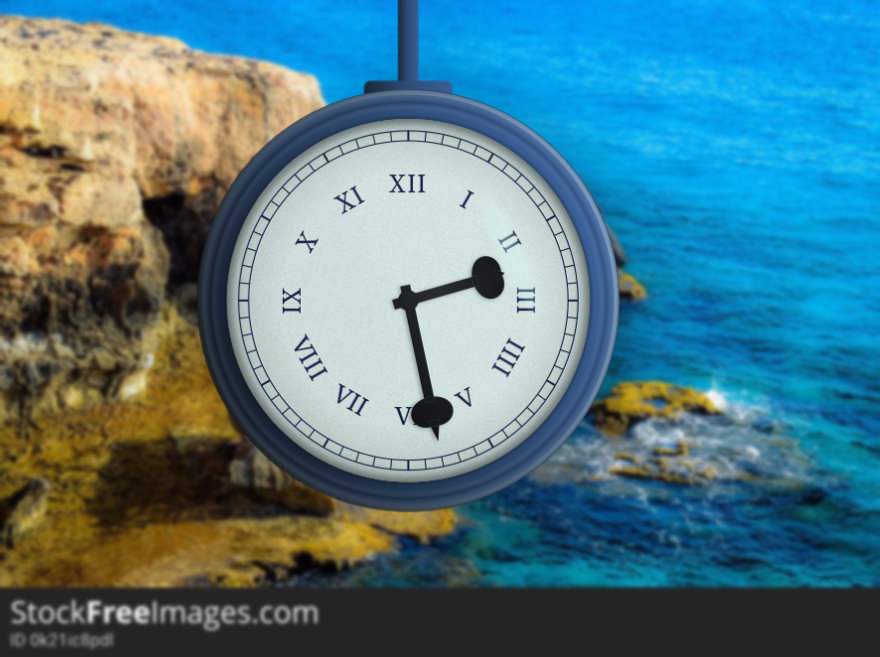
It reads 2:28
